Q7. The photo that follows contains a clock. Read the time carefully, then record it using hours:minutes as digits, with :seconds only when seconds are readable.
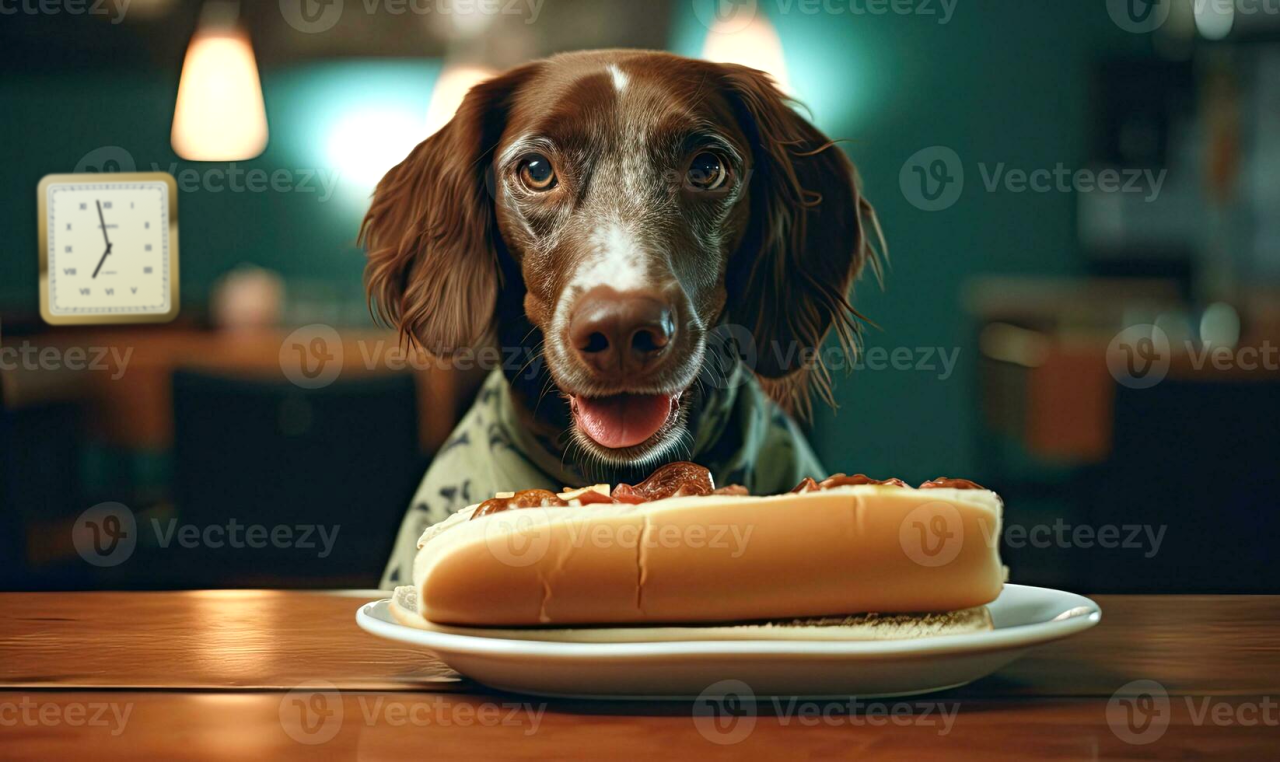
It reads 6:58
